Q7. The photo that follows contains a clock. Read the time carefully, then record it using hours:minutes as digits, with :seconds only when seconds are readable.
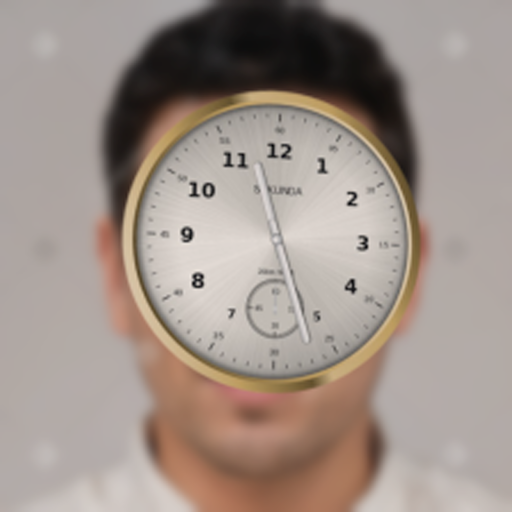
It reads 11:27
